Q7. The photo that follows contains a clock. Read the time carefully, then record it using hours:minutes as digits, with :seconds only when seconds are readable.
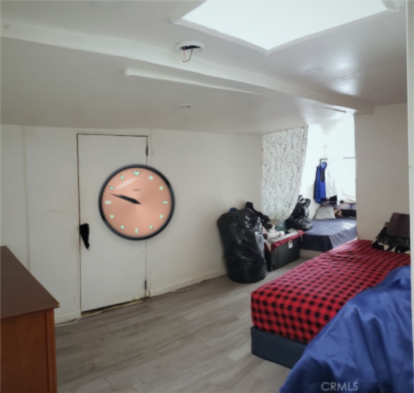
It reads 9:48
